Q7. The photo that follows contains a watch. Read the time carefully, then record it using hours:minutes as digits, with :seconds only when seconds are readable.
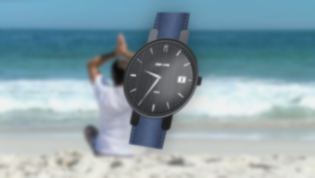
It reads 9:35
